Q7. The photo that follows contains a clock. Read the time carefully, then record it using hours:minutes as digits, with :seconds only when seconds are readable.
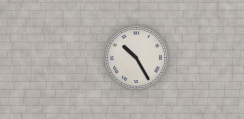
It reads 10:25
